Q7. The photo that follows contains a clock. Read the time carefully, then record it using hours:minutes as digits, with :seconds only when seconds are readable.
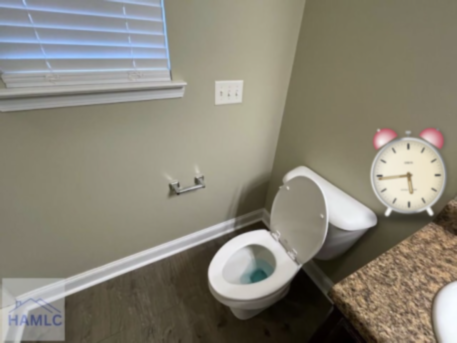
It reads 5:44
